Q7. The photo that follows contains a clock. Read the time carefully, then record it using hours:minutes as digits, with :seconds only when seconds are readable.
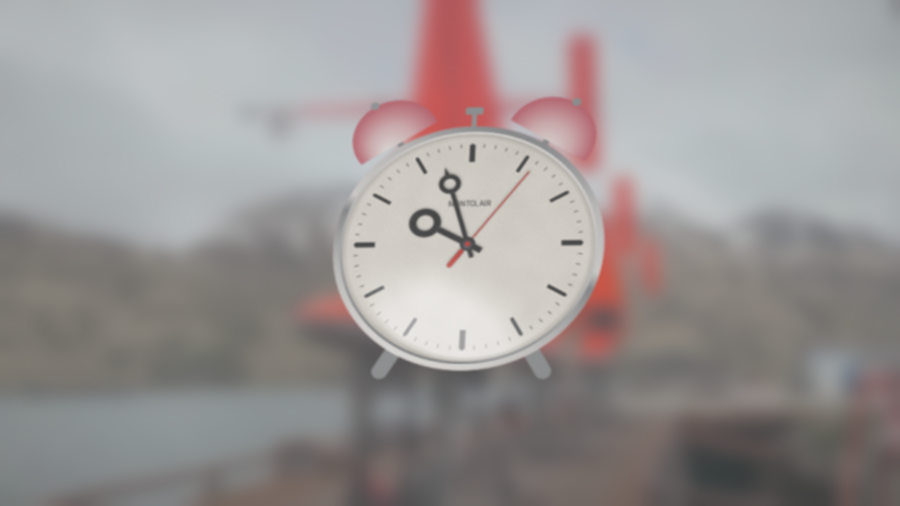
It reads 9:57:06
